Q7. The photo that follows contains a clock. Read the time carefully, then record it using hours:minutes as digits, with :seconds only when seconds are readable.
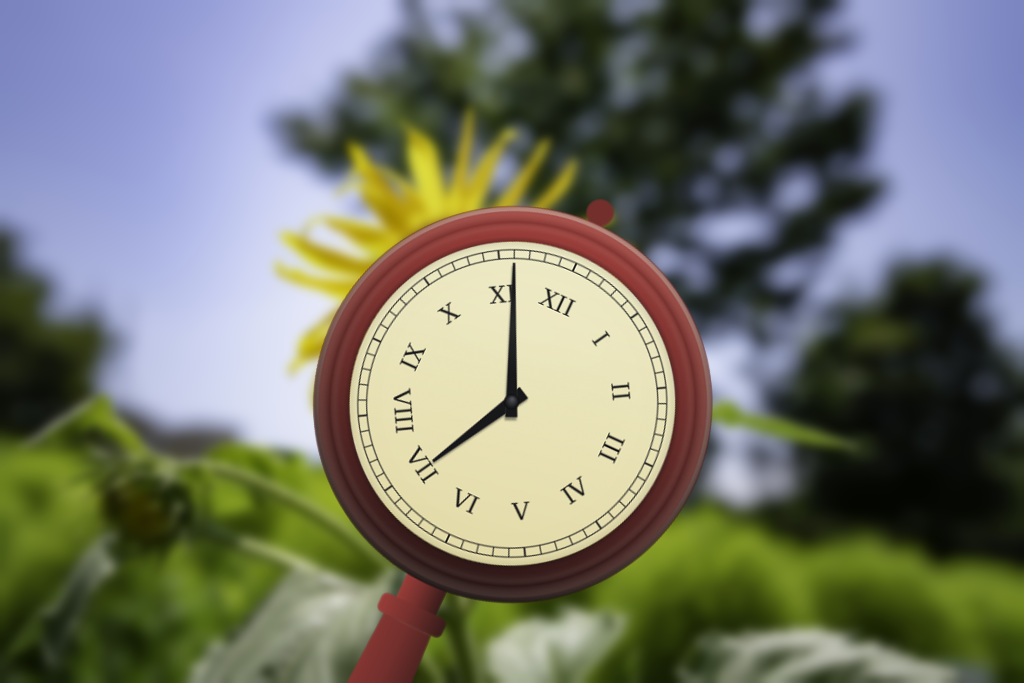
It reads 6:56
